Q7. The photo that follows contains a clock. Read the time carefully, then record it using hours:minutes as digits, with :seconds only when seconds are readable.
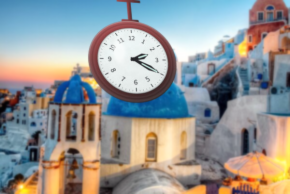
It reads 2:20
